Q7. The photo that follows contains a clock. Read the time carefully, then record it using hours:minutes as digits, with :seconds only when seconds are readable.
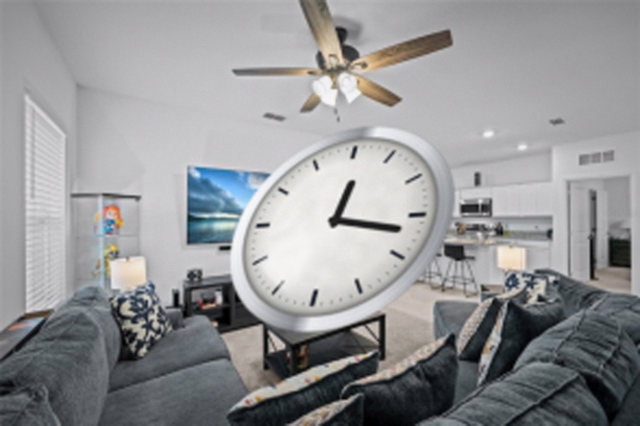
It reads 12:17
